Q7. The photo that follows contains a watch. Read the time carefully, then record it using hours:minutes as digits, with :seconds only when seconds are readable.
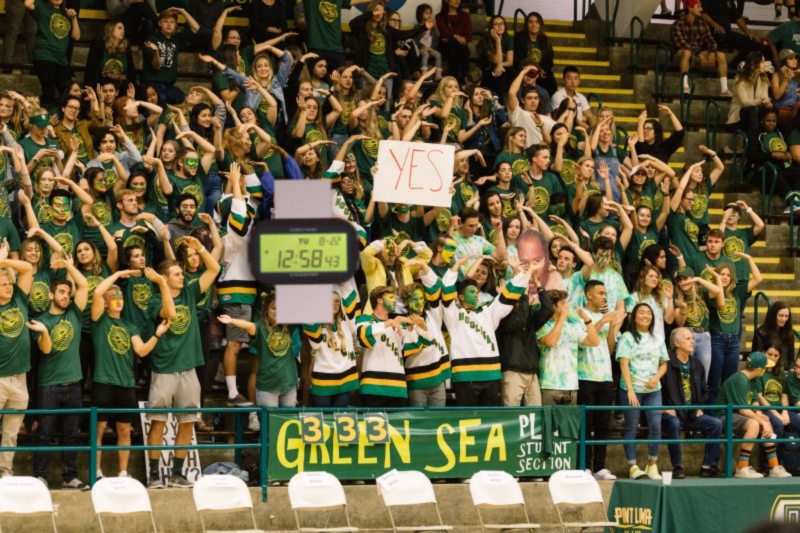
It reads 12:58
